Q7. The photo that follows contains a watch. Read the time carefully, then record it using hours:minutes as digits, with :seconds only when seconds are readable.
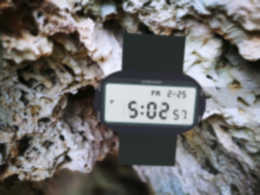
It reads 5:02:57
